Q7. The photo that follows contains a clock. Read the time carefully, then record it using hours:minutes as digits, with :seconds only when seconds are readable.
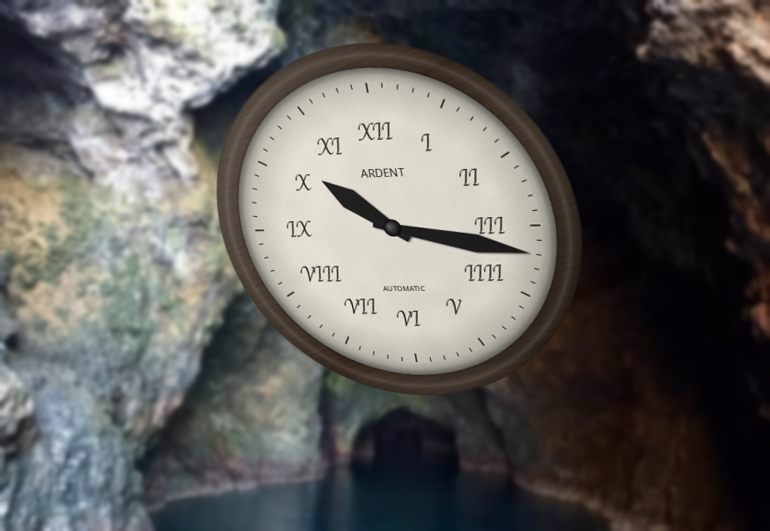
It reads 10:17
